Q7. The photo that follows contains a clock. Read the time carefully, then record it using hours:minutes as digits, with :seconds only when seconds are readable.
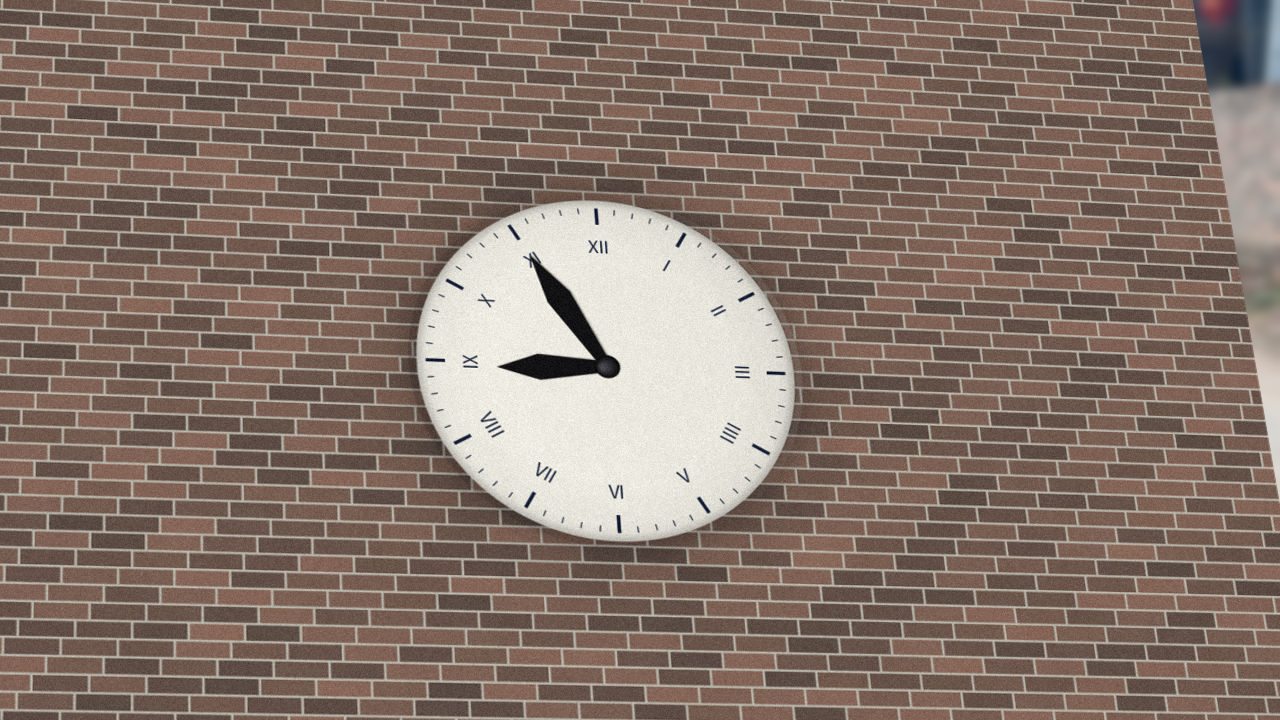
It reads 8:55
